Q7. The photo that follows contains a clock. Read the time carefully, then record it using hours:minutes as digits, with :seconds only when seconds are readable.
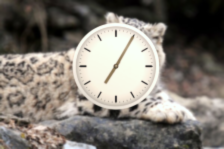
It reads 7:05
